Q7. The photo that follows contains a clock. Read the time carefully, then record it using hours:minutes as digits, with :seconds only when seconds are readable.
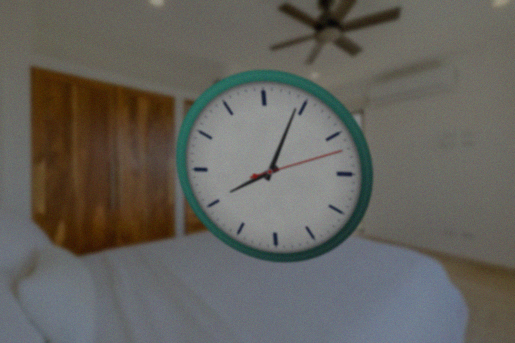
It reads 8:04:12
